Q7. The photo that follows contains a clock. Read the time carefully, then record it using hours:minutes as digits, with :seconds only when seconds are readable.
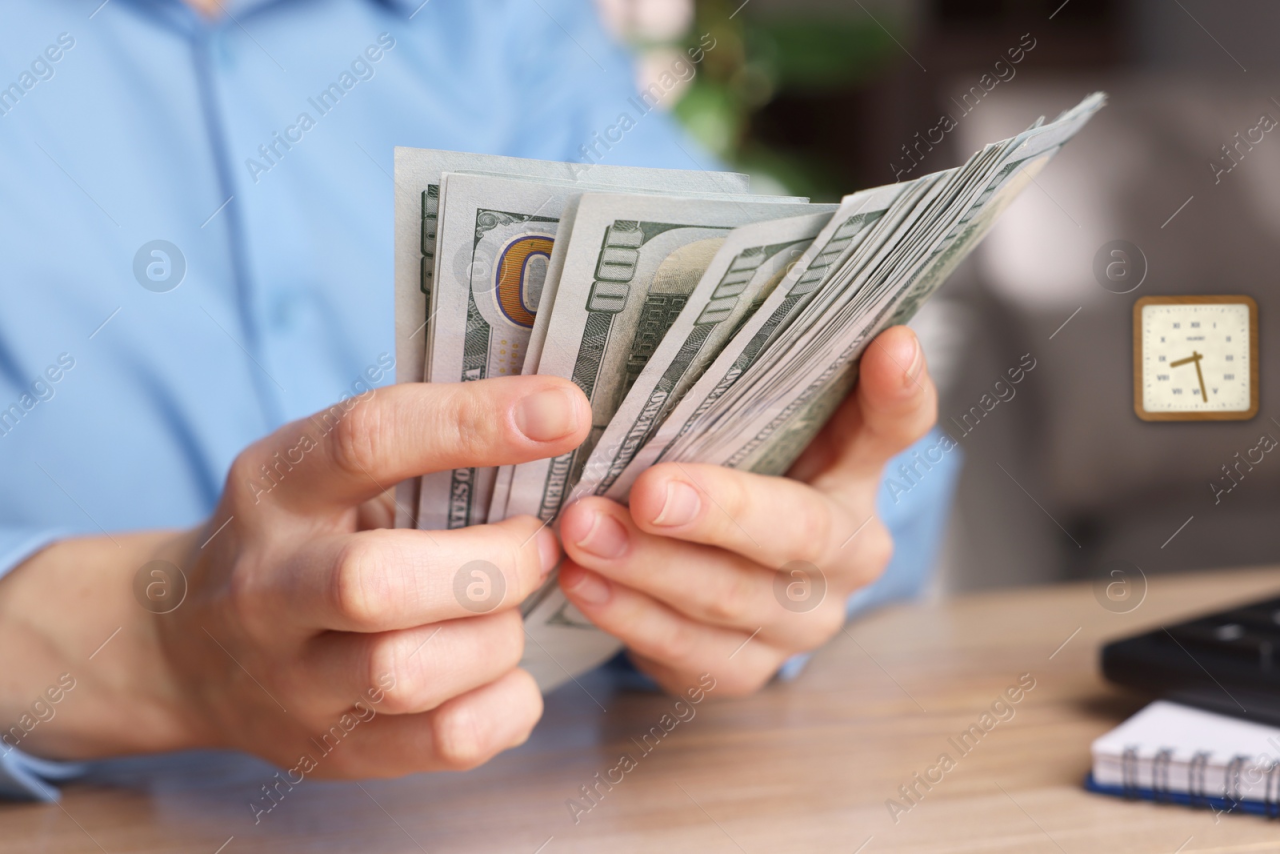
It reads 8:28
